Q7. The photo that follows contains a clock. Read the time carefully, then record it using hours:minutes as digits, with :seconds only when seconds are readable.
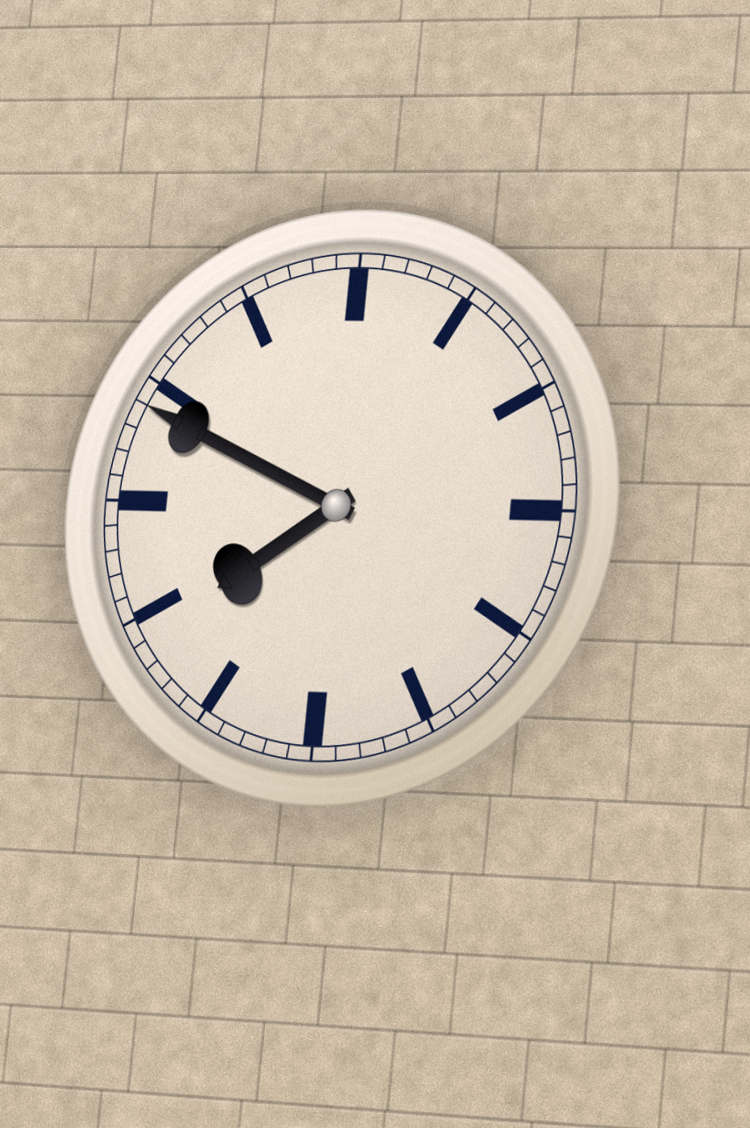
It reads 7:49
